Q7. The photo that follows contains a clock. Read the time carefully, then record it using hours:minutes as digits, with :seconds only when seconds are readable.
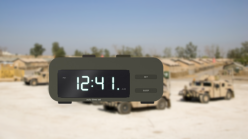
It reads 12:41
